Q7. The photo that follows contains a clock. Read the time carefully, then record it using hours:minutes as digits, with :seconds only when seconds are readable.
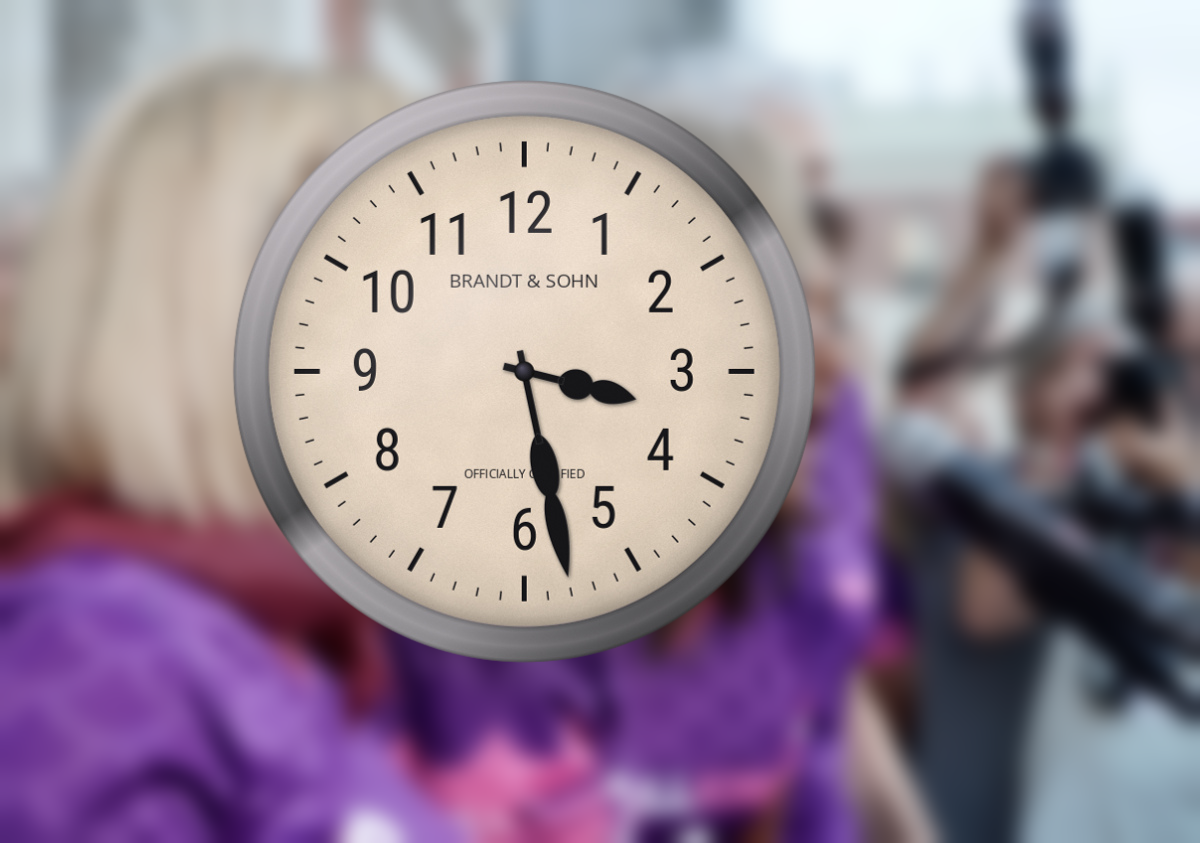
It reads 3:28
